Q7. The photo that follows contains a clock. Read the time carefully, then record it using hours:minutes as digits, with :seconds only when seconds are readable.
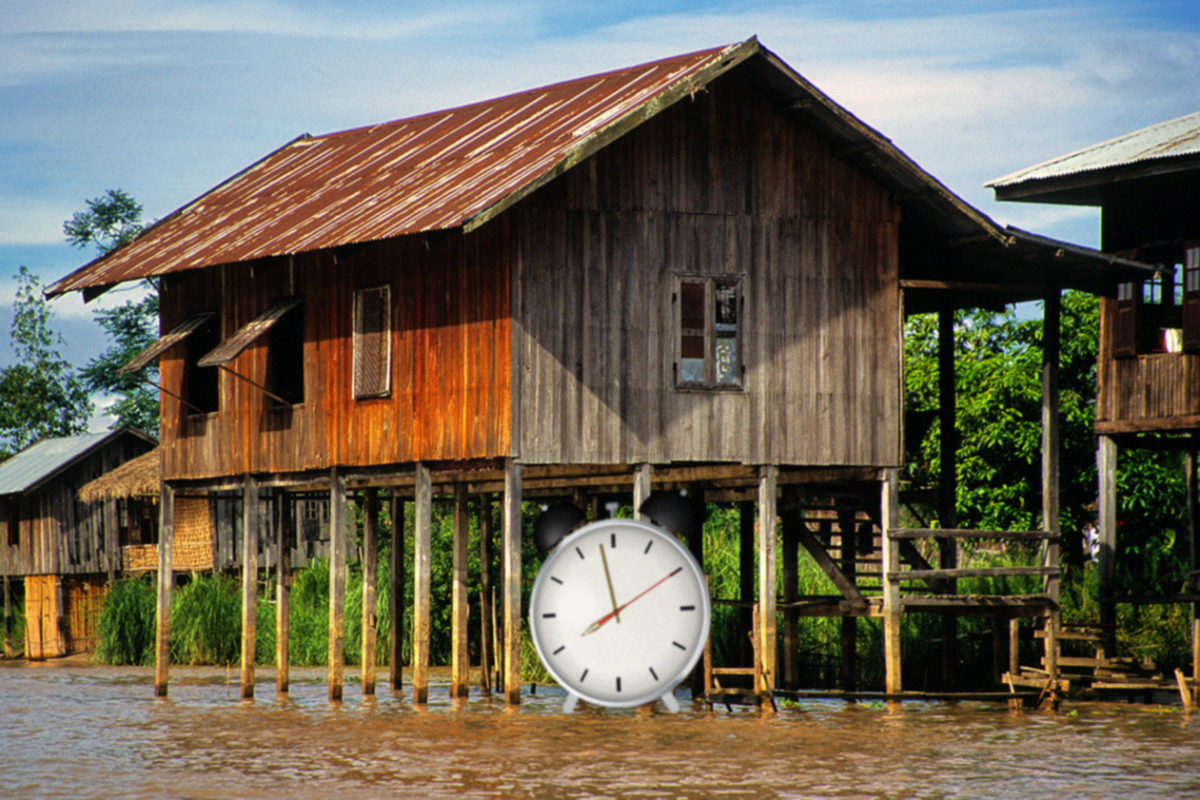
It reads 7:58:10
